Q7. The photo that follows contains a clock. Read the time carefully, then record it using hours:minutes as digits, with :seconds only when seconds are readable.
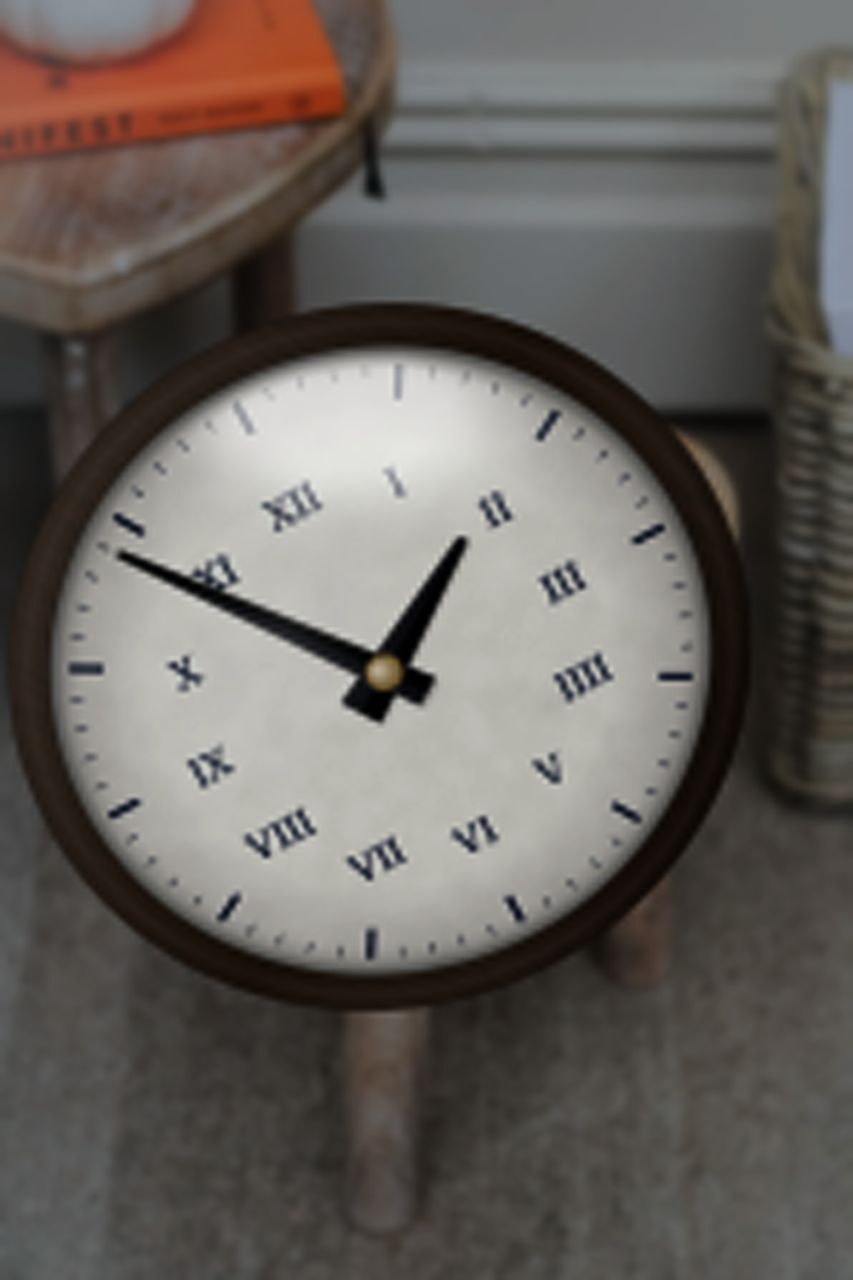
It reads 1:54
